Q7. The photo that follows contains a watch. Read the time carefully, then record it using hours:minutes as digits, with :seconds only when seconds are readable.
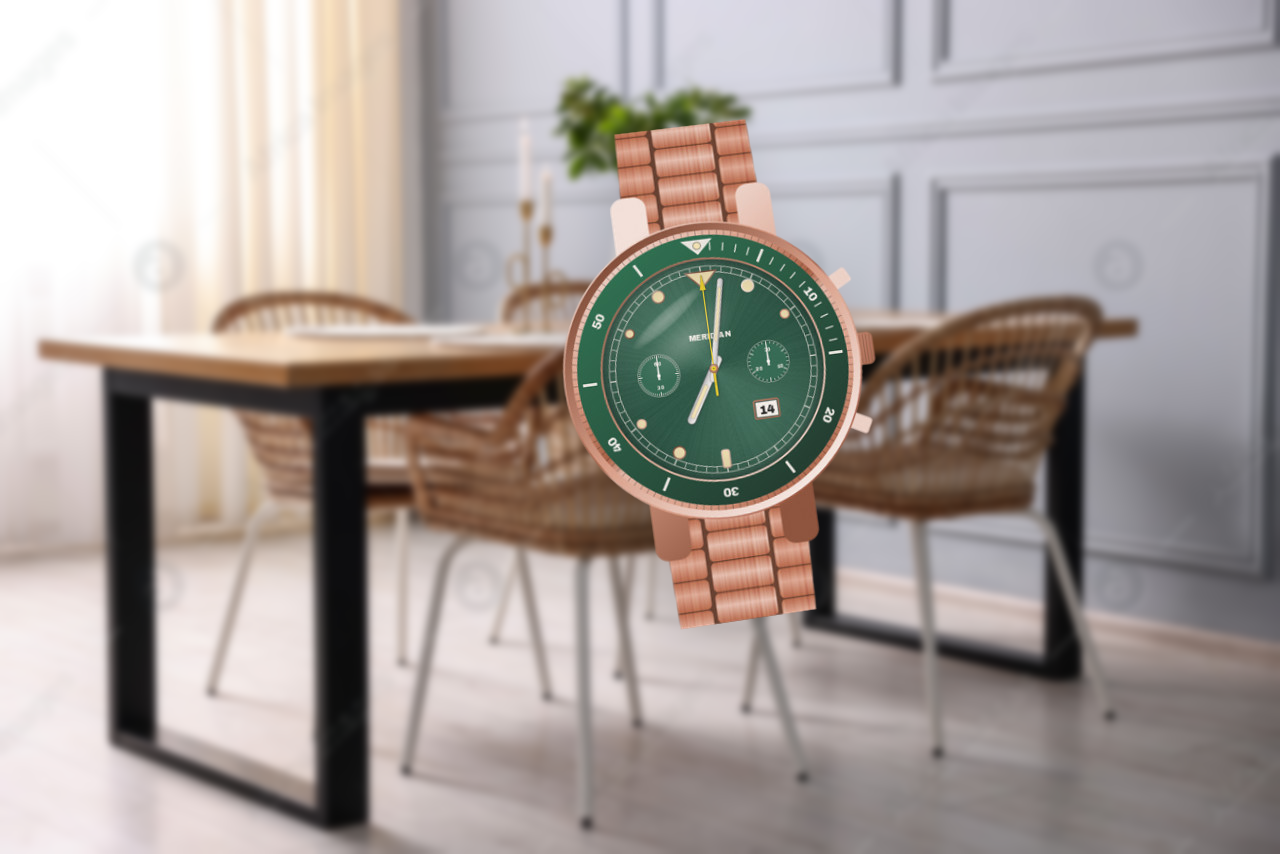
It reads 7:02
